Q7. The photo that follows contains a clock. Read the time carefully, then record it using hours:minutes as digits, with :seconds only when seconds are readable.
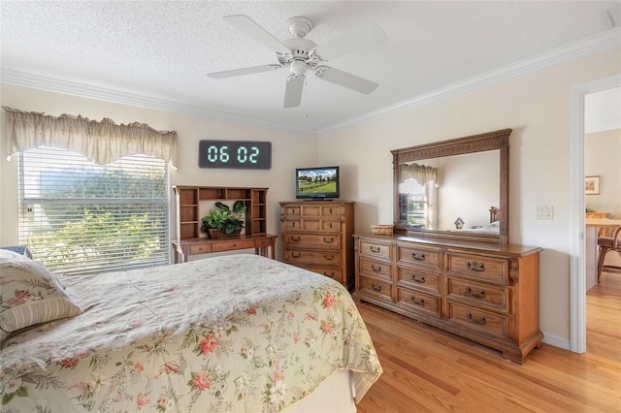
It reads 6:02
